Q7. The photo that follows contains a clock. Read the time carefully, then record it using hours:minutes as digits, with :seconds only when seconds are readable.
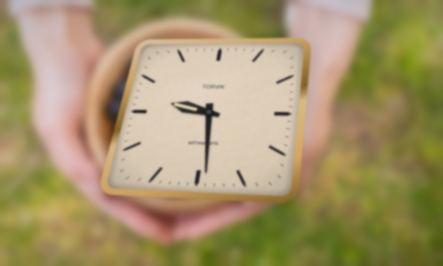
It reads 9:29
